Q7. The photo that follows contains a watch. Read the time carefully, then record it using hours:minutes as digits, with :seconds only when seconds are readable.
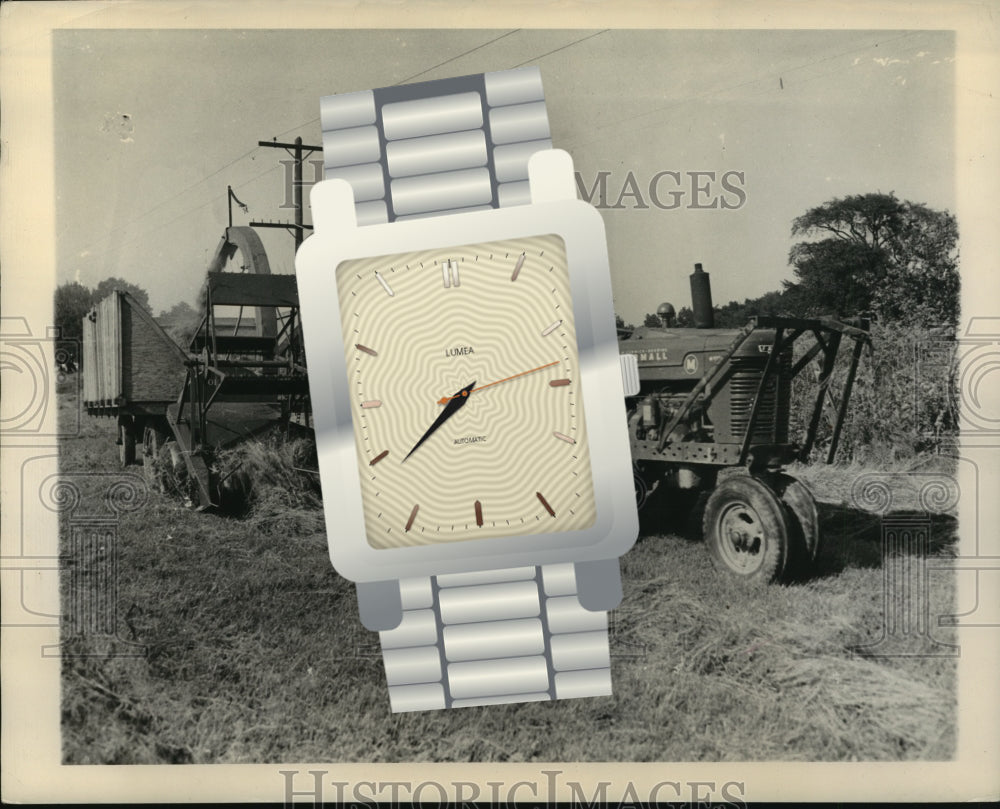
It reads 7:38:13
